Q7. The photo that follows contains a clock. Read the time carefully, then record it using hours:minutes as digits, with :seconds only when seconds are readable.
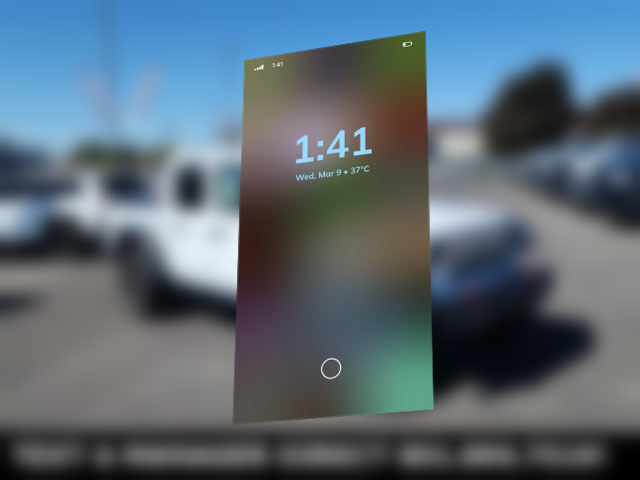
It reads 1:41
